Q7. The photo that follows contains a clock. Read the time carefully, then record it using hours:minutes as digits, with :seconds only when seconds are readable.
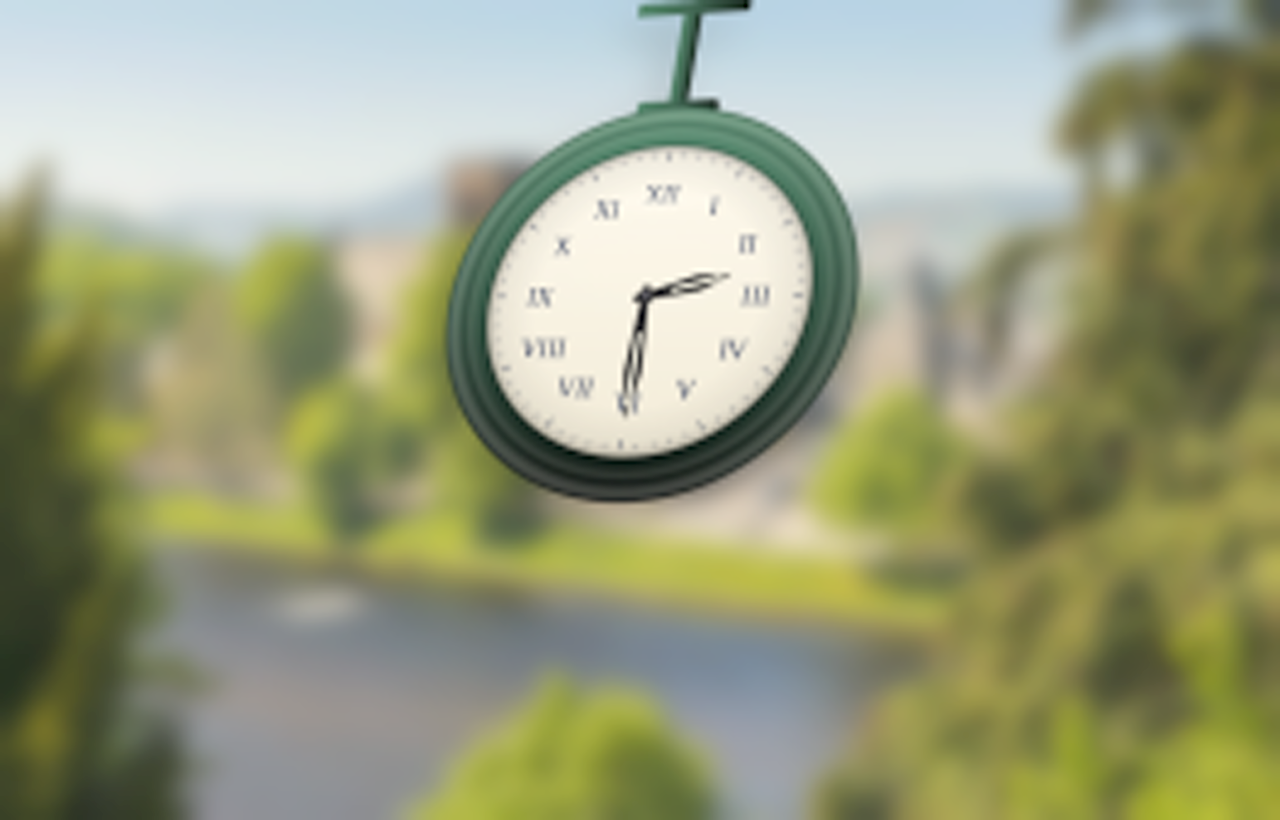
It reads 2:30
